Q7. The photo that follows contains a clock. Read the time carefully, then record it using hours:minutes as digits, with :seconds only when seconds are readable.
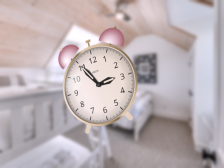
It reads 2:55
